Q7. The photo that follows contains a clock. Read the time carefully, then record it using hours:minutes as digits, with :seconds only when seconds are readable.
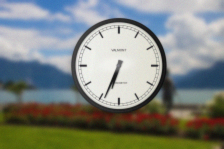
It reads 6:34
